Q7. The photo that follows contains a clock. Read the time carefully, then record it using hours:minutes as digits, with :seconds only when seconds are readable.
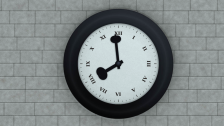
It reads 7:59
